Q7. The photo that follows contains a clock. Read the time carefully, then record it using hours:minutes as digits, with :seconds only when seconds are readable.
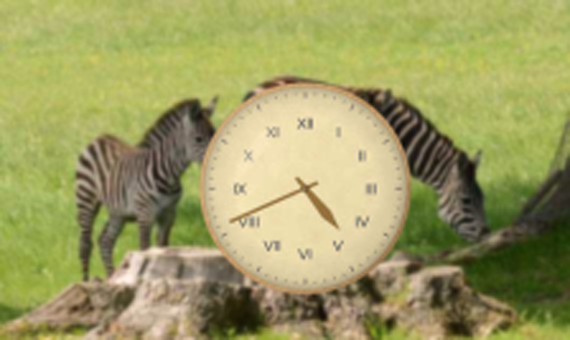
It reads 4:41
